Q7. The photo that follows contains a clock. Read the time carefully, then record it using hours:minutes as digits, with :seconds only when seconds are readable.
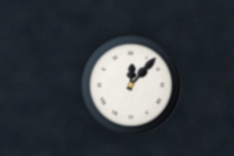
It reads 12:07
